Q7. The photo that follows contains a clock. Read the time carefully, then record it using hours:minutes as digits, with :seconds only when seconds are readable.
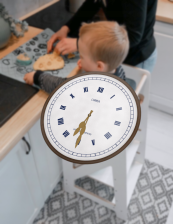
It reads 6:30
